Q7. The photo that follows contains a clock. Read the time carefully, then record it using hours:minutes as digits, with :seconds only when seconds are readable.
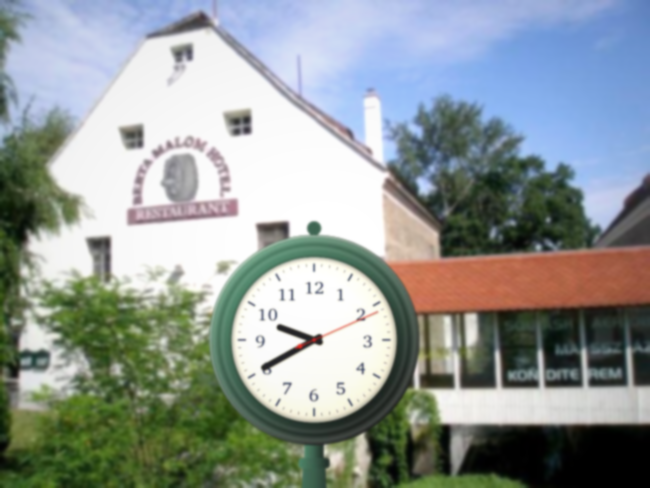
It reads 9:40:11
